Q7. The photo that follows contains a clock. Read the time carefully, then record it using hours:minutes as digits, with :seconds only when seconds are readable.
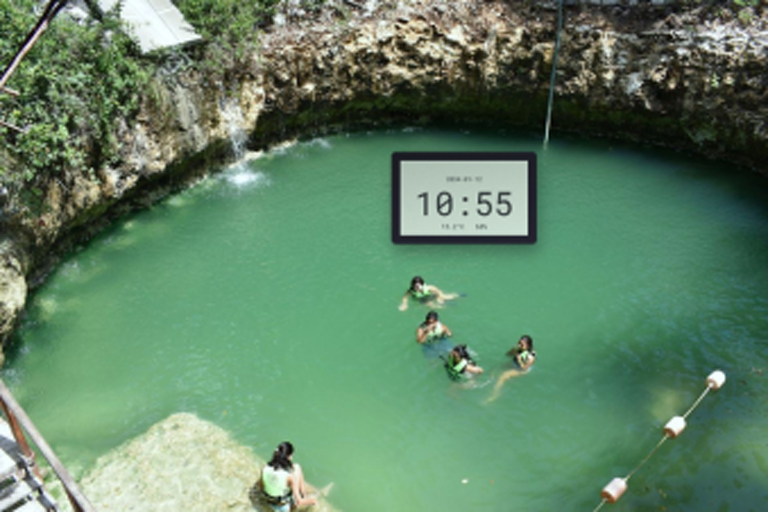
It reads 10:55
